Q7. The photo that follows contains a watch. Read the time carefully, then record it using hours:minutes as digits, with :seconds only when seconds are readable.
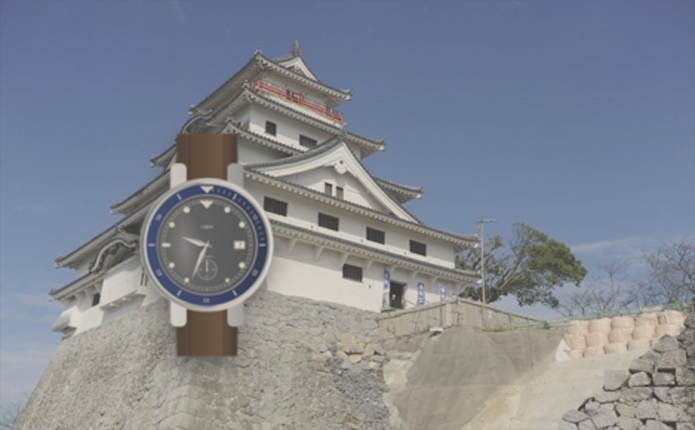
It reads 9:34
